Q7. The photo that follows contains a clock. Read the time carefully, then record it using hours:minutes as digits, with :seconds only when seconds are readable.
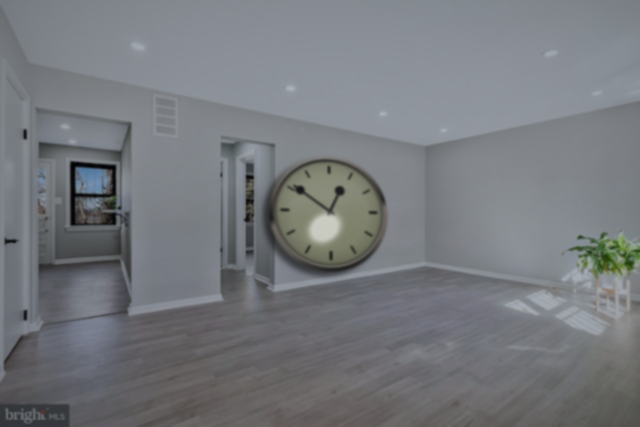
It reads 12:51
